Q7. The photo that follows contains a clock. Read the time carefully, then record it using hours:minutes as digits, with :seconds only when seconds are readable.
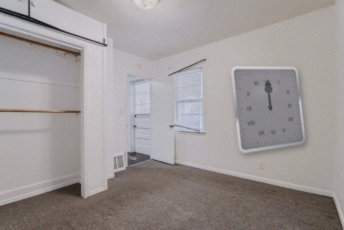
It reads 12:00
